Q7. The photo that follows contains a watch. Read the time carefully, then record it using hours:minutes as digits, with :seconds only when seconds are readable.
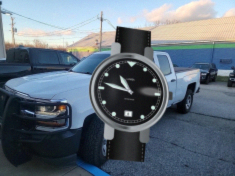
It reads 10:47
